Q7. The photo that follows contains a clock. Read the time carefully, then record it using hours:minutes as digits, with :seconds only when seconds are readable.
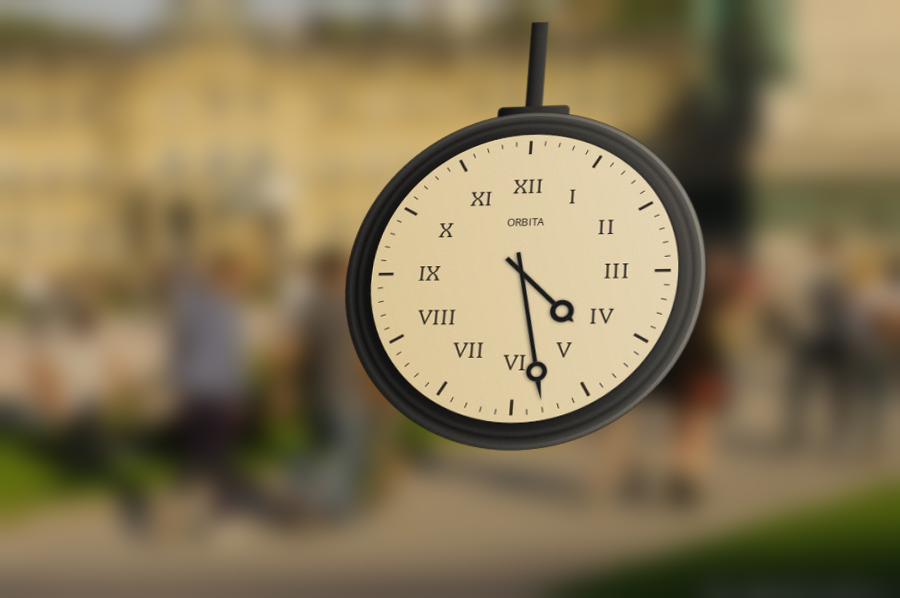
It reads 4:28
